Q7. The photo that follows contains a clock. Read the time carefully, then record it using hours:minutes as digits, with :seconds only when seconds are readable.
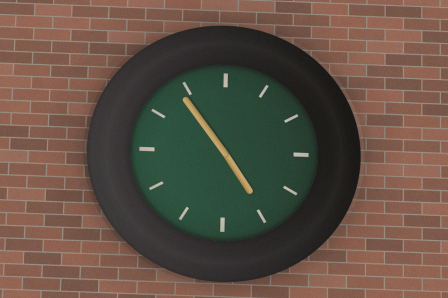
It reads 4:54
